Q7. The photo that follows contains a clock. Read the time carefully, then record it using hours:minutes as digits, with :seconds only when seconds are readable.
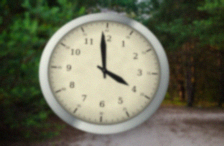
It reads 3:59
